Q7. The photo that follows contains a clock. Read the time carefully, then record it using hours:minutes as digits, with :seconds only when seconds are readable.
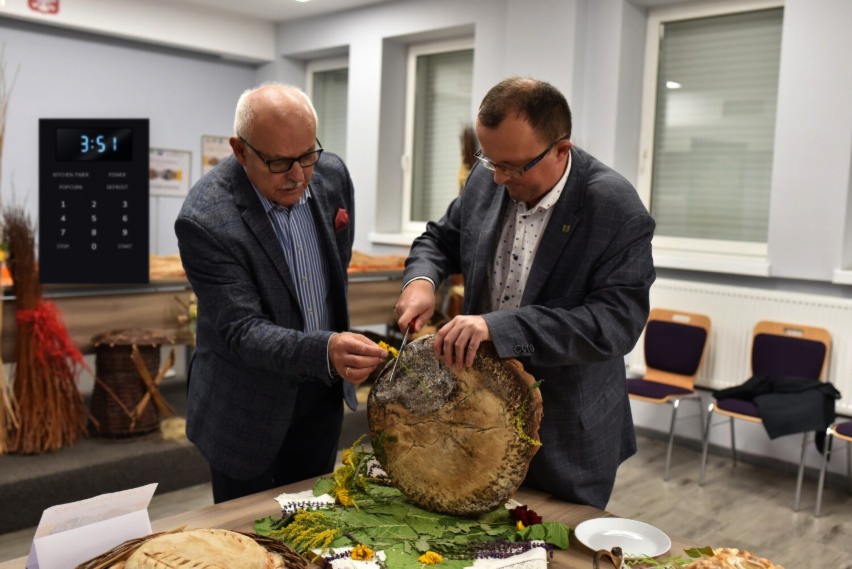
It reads 3:51
